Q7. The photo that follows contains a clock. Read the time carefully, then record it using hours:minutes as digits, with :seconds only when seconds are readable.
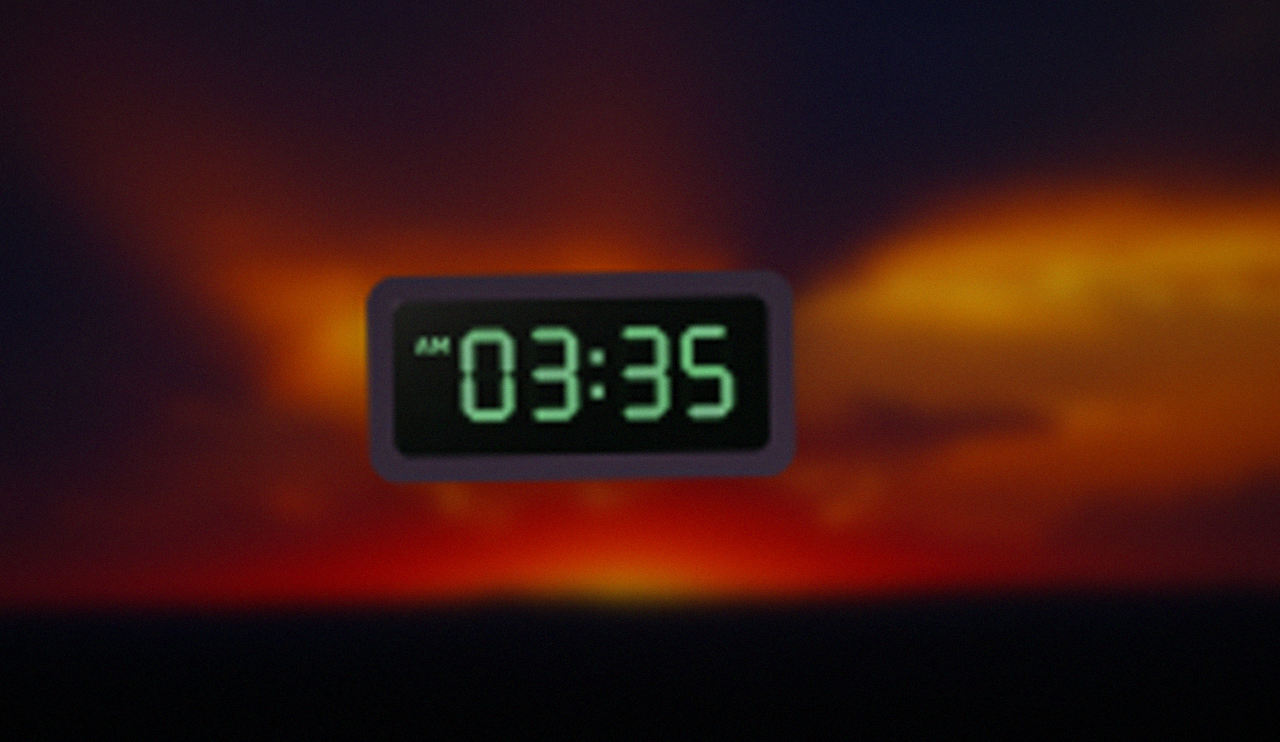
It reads 3:35
